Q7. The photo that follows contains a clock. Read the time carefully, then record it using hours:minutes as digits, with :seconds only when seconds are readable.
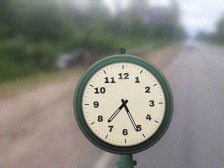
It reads 7:26
